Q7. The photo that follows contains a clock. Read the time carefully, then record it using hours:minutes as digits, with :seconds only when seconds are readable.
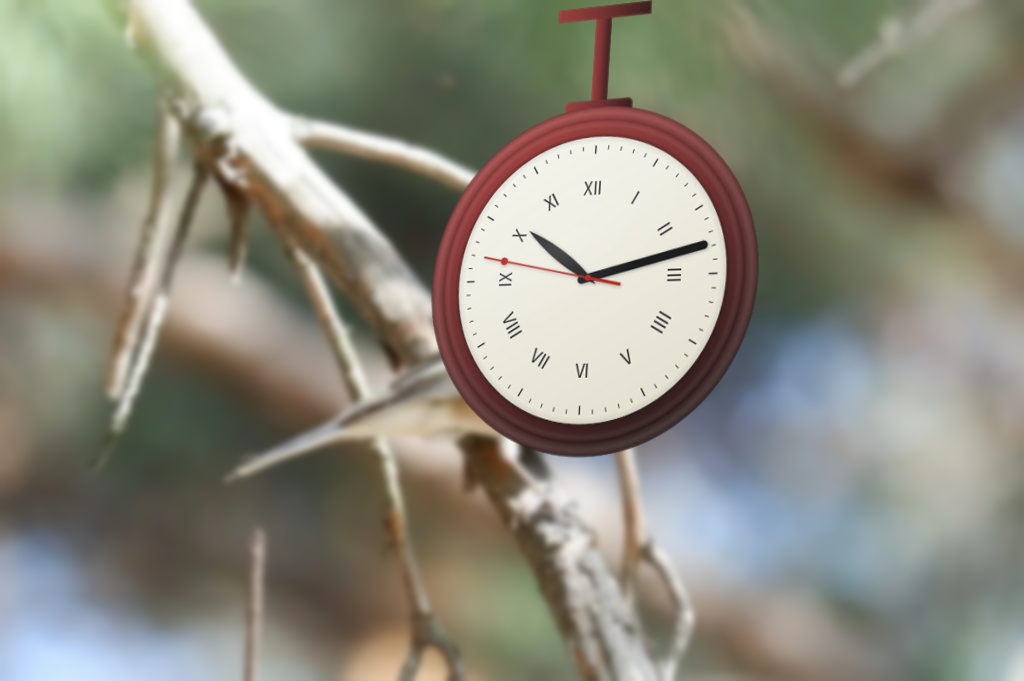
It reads 10:12:47
